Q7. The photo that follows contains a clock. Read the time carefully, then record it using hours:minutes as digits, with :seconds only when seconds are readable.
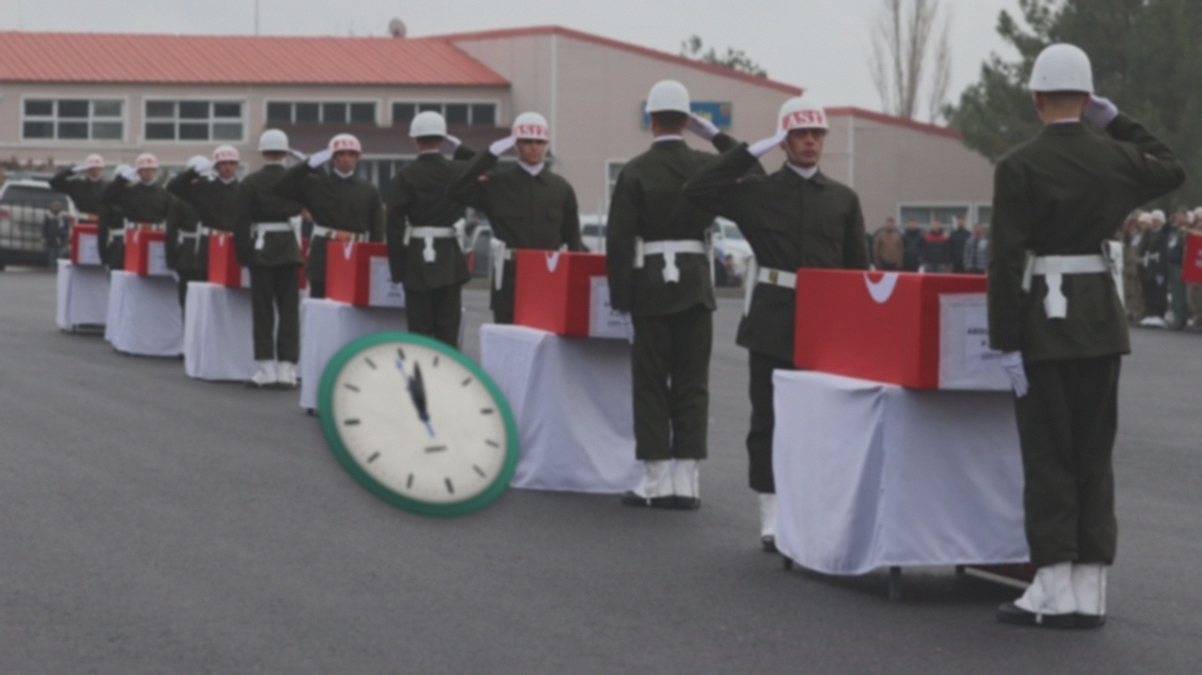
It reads 12:01:59
